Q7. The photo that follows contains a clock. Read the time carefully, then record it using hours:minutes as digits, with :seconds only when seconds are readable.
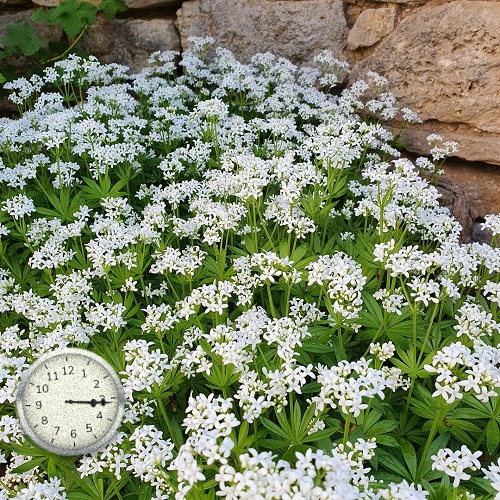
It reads 3:16
